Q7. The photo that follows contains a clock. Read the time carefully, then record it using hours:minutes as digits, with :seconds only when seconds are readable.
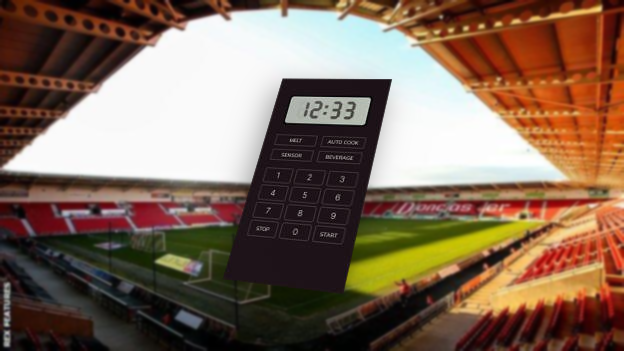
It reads 12:33
